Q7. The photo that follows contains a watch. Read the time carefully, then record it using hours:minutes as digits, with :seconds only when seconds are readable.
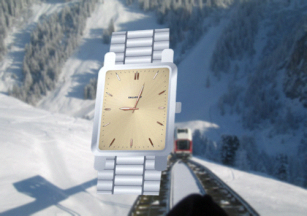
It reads 9:03
